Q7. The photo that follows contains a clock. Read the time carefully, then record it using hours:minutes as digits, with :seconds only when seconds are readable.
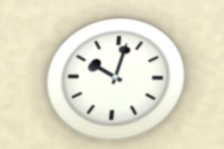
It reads 10:02
